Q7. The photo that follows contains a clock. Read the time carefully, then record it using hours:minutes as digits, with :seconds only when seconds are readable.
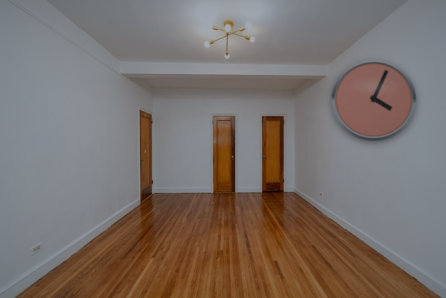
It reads 4:04
